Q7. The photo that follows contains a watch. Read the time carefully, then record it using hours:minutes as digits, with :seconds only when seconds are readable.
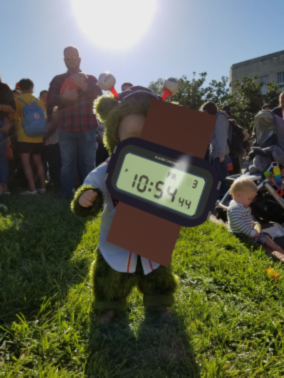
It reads 10:54:44
